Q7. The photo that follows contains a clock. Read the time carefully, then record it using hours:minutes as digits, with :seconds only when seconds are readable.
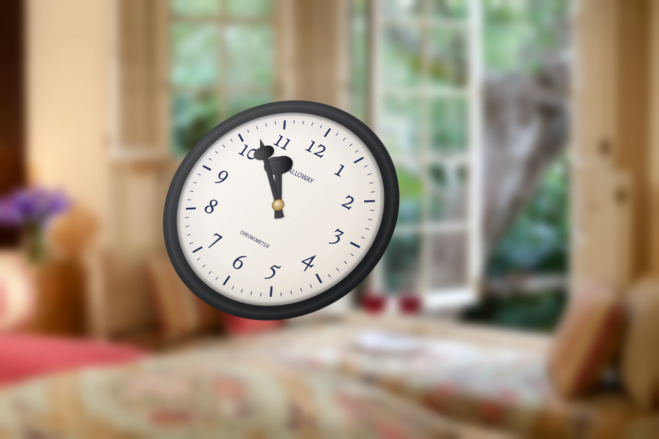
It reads 10:52
